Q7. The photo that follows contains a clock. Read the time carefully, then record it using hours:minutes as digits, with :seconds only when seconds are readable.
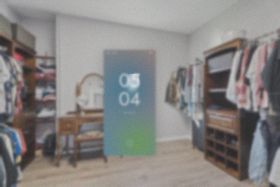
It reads 5:04
